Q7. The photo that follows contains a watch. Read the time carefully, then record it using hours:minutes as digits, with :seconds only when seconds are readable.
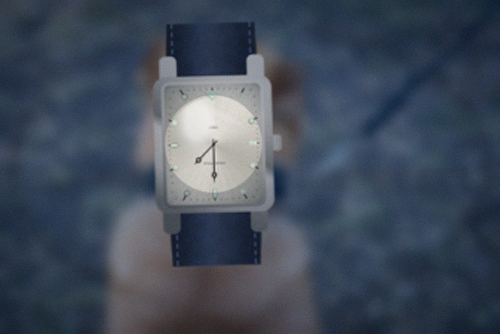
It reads 7:30
